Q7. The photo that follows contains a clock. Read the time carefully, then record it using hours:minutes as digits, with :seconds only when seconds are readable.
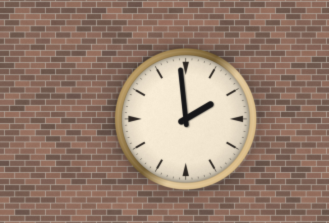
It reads 1:59
